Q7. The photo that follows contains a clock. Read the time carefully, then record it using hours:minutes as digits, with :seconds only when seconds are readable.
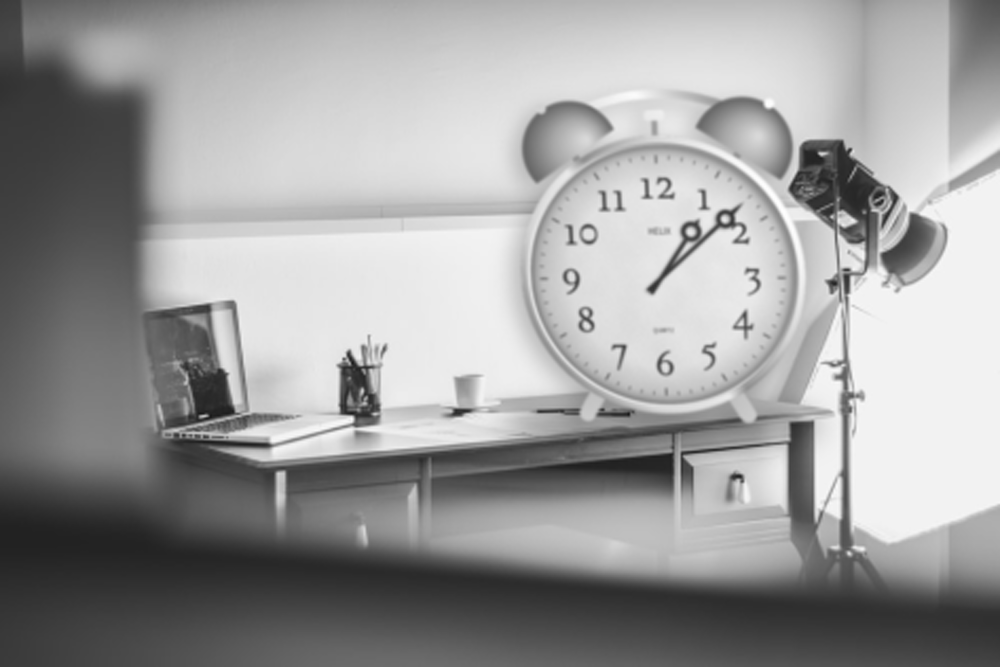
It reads 1:08
